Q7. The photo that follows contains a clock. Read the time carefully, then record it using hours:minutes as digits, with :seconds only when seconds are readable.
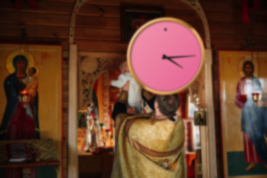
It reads 4:15
